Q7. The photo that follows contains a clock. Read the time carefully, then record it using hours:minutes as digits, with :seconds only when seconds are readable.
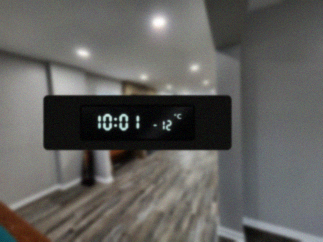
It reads 10:01
